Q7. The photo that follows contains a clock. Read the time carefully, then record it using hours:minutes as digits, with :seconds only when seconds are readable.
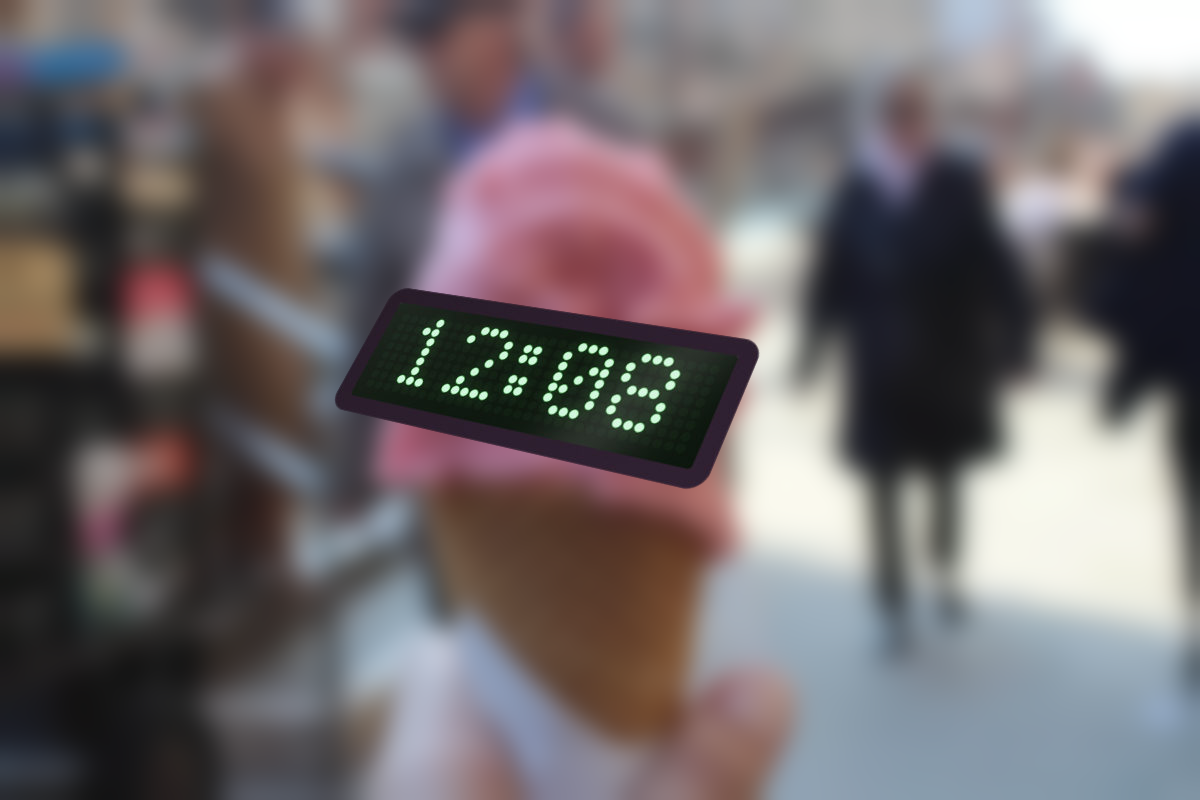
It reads 12:08
